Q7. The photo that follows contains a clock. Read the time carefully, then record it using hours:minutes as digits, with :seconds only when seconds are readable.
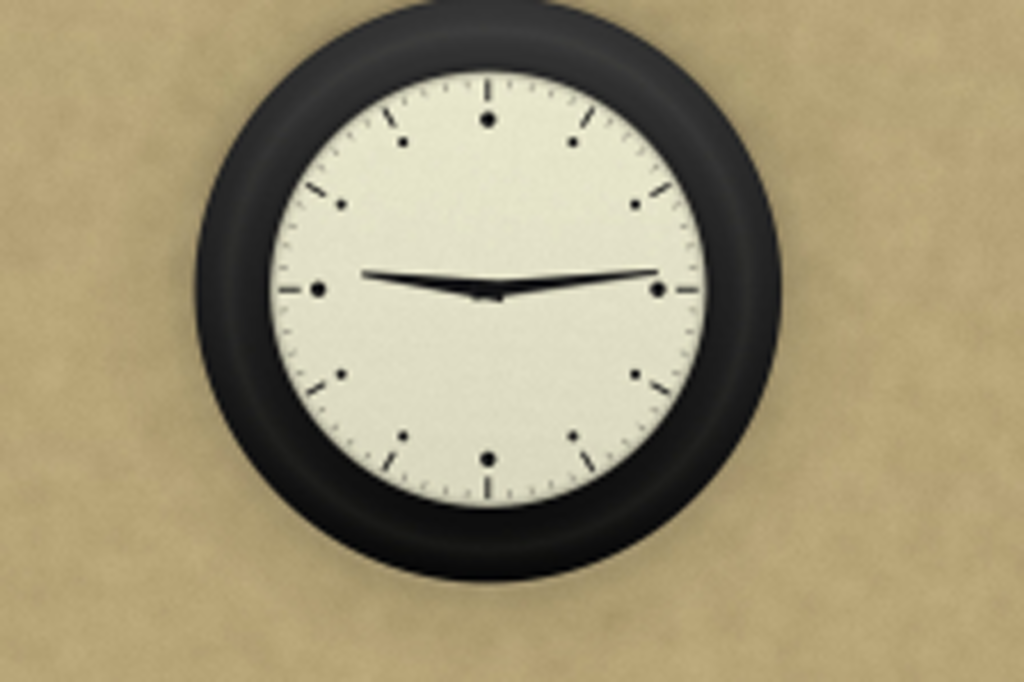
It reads 9:14
